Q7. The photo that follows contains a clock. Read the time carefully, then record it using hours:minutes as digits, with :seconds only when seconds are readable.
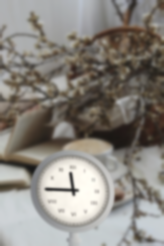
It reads 11:45
